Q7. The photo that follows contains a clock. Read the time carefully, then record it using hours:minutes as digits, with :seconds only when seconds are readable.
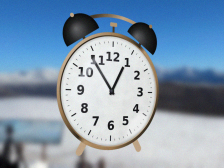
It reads 12:54
